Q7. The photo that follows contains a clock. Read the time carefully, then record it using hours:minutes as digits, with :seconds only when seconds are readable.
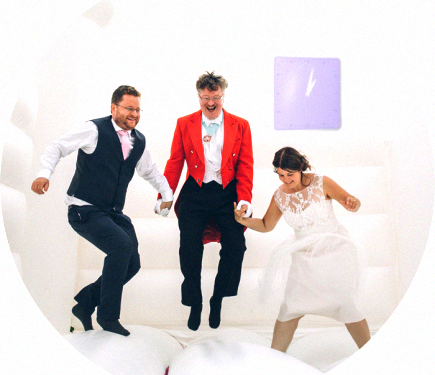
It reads 1:02
